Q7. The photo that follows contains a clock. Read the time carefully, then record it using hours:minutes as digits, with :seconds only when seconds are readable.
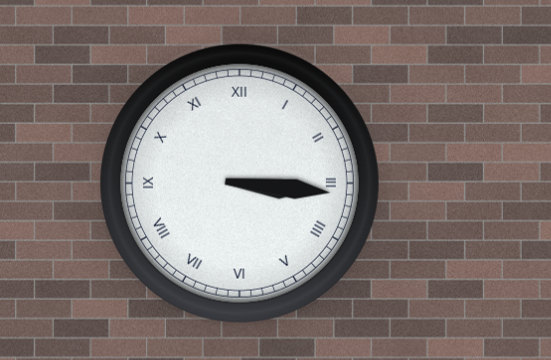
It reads 3:16
